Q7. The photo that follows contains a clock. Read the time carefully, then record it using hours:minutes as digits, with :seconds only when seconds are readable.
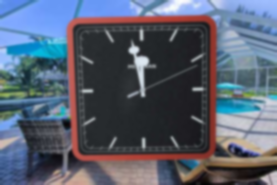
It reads 11:58:11
